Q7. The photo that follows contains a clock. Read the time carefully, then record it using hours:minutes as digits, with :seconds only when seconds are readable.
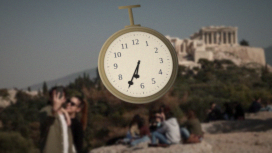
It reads 6:35
